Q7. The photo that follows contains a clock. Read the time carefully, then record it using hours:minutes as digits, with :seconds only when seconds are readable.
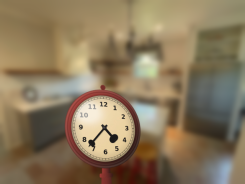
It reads 4:37
